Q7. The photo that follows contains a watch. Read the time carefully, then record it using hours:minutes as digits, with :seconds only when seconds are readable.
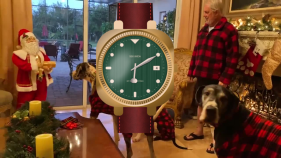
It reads 6:10
